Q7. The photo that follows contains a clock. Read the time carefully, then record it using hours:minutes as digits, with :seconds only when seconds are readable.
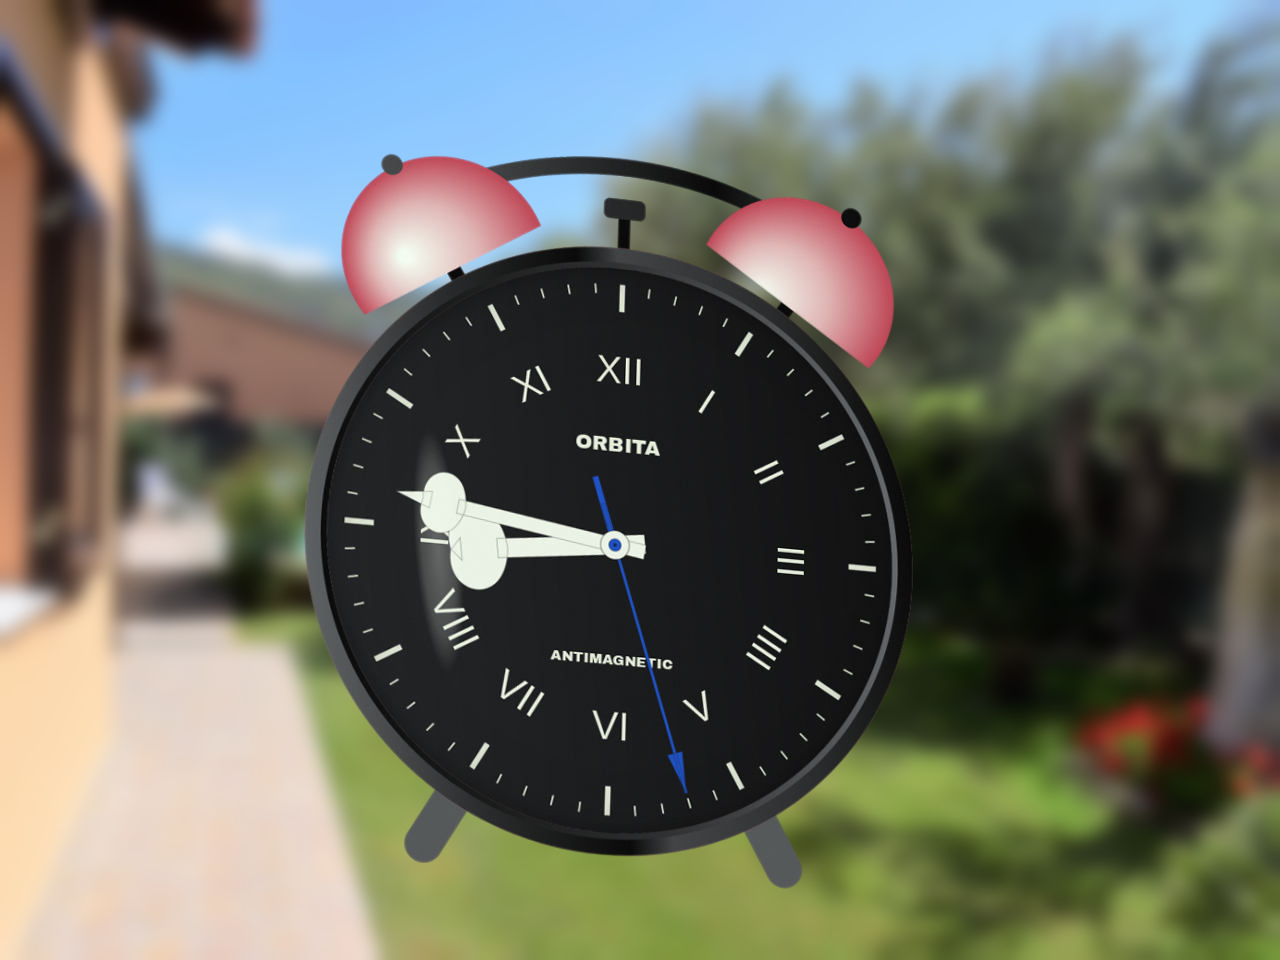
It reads 8:46:27
